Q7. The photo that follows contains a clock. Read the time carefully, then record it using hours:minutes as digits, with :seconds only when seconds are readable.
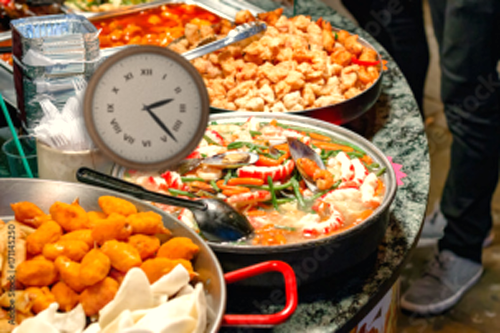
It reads 2:23
